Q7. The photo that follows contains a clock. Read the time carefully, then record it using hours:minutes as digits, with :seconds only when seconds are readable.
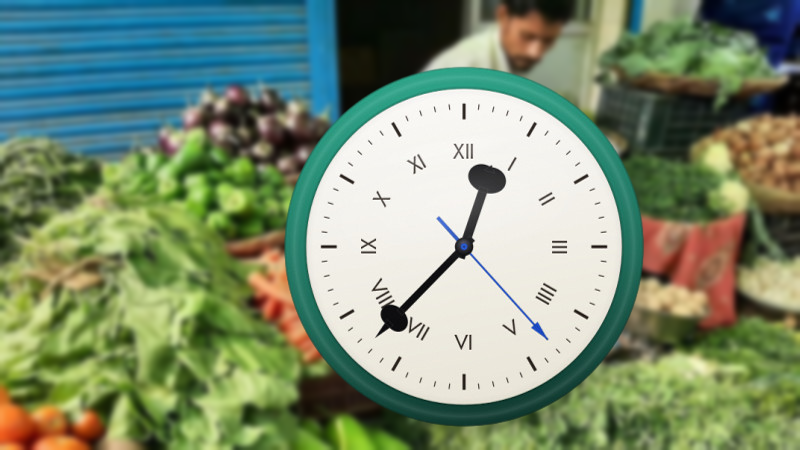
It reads 12:37:23
